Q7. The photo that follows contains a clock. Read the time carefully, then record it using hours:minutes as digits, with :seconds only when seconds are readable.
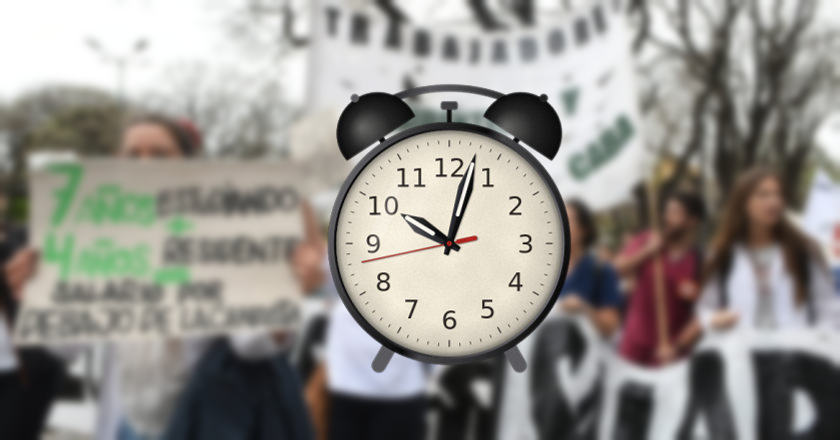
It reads 10:02:43
